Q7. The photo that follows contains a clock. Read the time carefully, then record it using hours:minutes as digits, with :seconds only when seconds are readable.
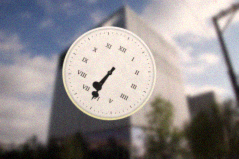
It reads 6:31
